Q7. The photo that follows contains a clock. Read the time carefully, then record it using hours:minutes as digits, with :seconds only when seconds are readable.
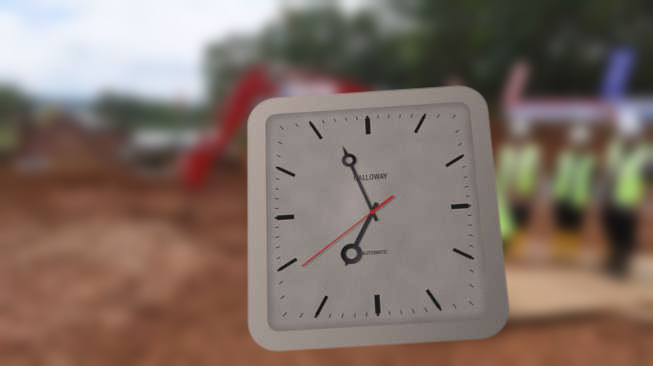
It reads 6:56:39
